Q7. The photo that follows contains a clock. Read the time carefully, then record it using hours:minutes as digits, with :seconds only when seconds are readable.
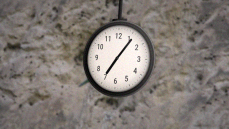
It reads 7:06
